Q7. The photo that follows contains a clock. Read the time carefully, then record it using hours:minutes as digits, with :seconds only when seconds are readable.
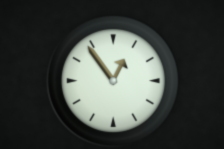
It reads 12:54
